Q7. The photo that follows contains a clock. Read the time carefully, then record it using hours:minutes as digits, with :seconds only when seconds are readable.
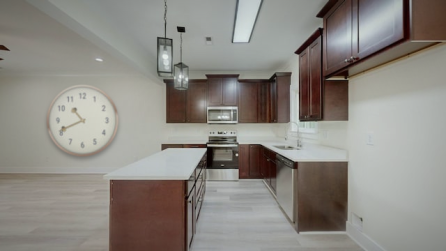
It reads 10:41
